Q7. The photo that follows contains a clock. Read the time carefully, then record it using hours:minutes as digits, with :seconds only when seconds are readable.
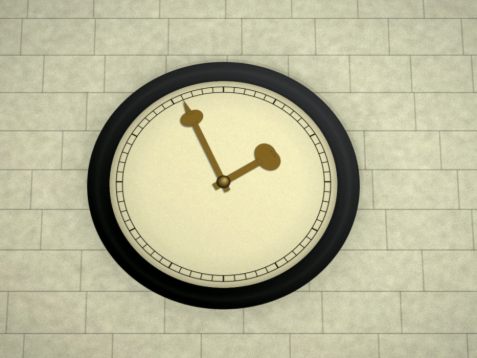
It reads 1:56
